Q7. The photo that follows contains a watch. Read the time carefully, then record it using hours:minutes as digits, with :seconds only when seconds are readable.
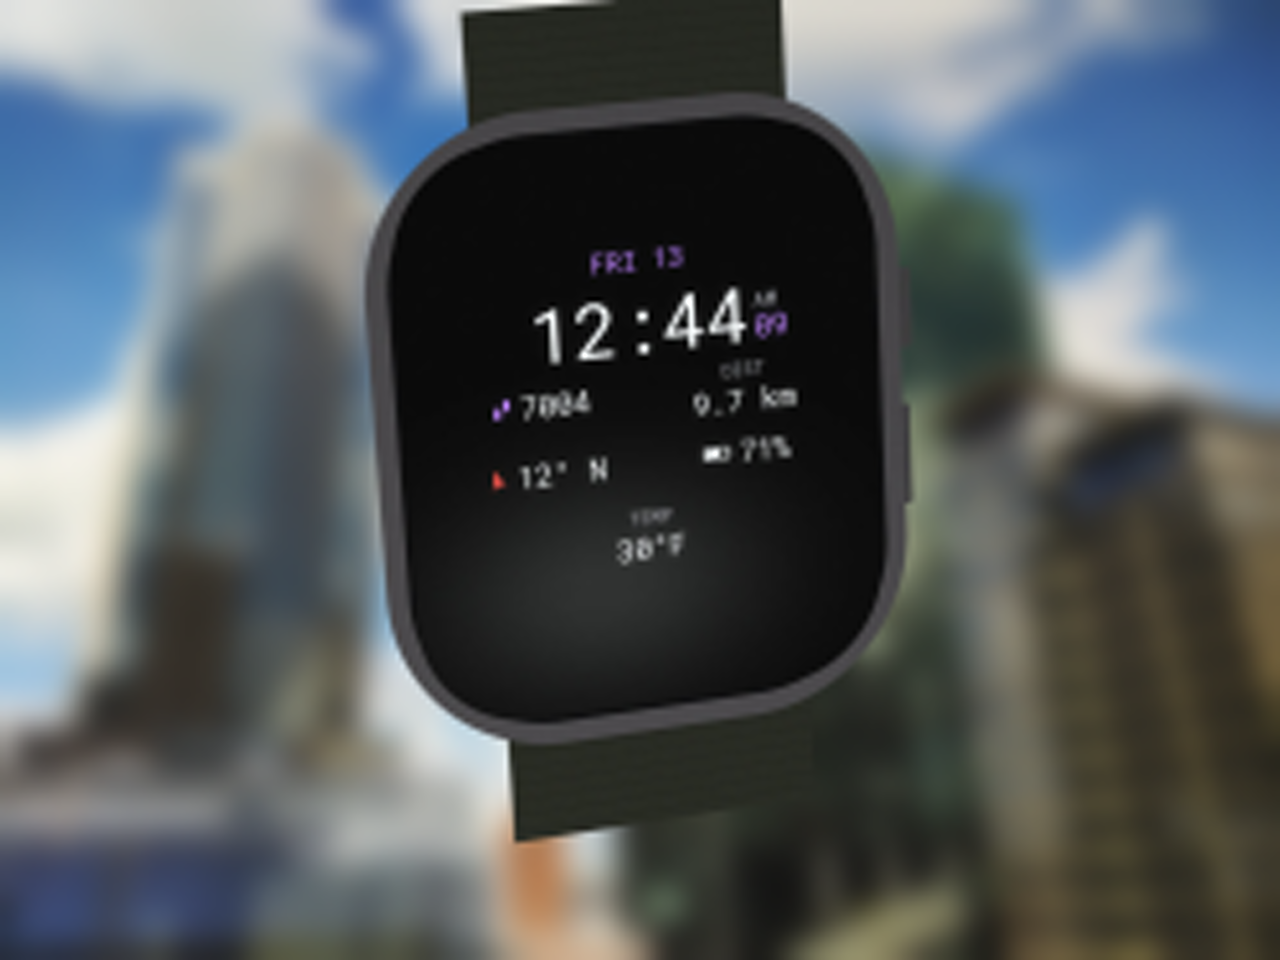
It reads 12:44
